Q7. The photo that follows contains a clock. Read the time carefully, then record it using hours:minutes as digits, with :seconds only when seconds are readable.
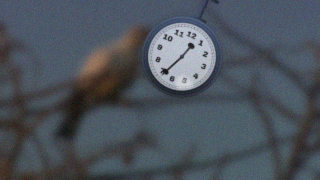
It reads 12:34
